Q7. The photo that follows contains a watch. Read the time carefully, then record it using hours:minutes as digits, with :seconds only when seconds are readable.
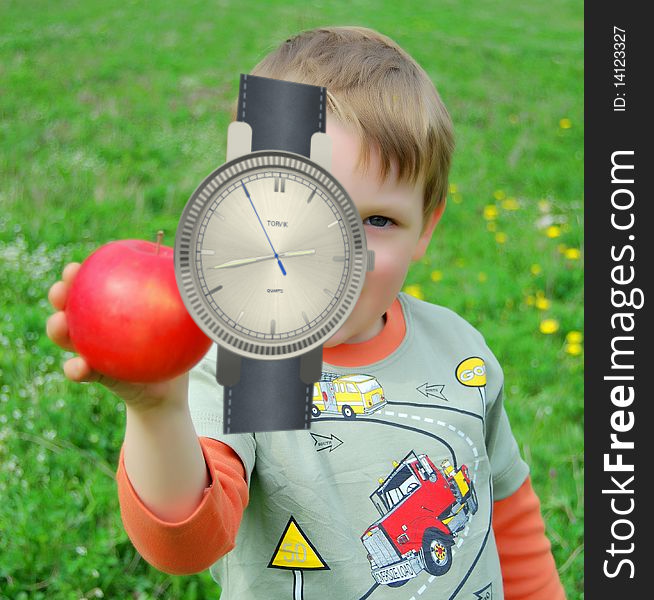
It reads 2:42:55
